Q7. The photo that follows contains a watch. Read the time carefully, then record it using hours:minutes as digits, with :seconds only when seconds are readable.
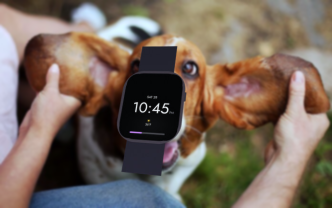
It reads 10:45
